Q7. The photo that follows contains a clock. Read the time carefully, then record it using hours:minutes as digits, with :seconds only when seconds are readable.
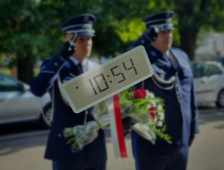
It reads 10:54
